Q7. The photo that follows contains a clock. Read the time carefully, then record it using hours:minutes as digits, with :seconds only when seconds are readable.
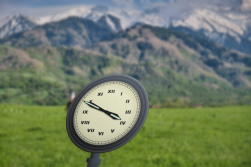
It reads 3:49
